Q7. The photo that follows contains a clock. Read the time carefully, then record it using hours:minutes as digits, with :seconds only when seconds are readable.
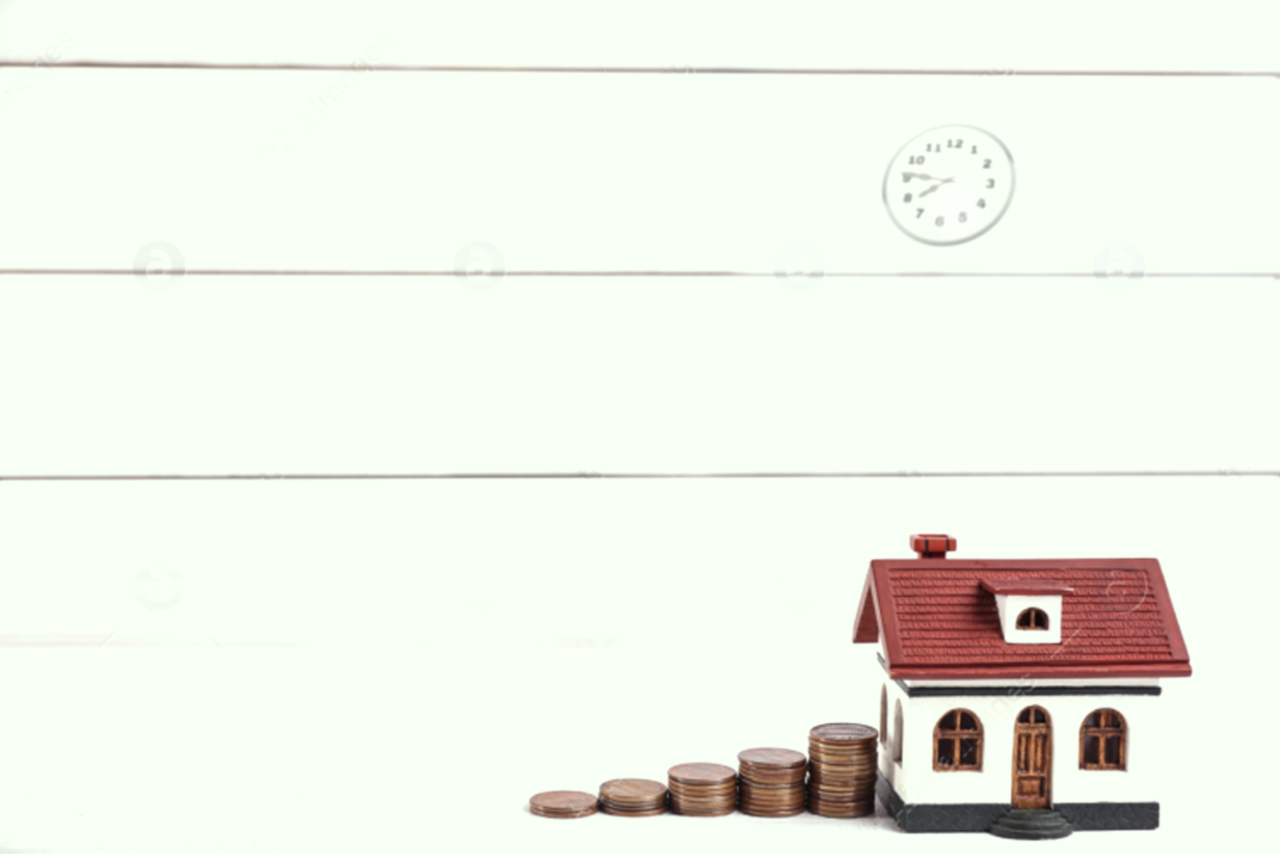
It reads 7:46
